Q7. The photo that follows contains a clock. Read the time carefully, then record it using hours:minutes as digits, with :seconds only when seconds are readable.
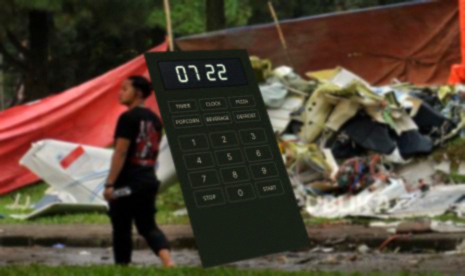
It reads 7:22
